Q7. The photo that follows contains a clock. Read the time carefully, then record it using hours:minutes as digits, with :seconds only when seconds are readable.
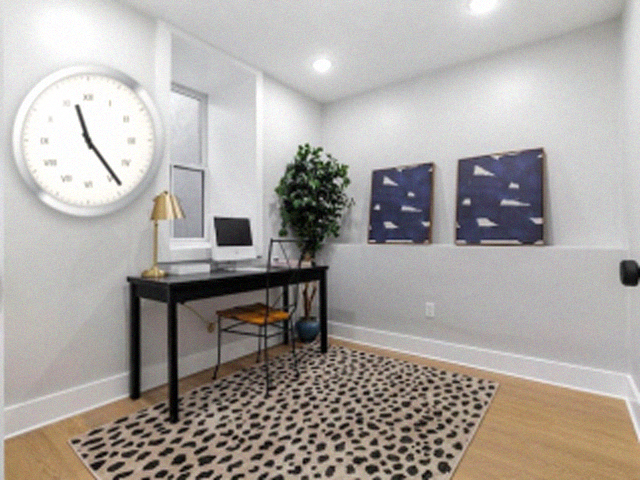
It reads 11:24
